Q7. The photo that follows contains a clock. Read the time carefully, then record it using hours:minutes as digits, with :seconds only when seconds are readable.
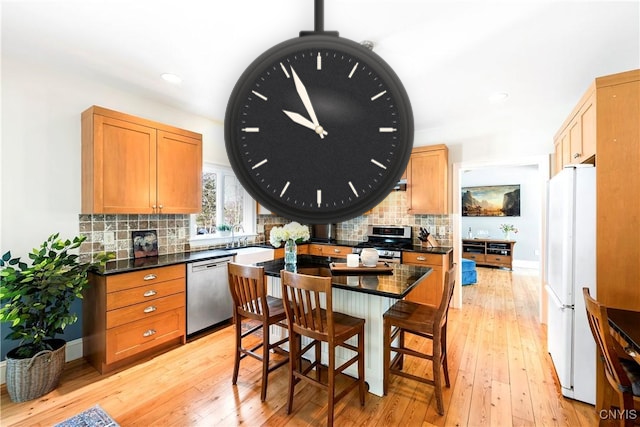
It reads 9:56
